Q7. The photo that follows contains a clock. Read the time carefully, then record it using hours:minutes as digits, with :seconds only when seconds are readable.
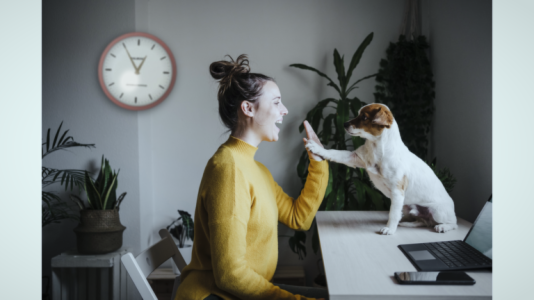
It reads 12:55
